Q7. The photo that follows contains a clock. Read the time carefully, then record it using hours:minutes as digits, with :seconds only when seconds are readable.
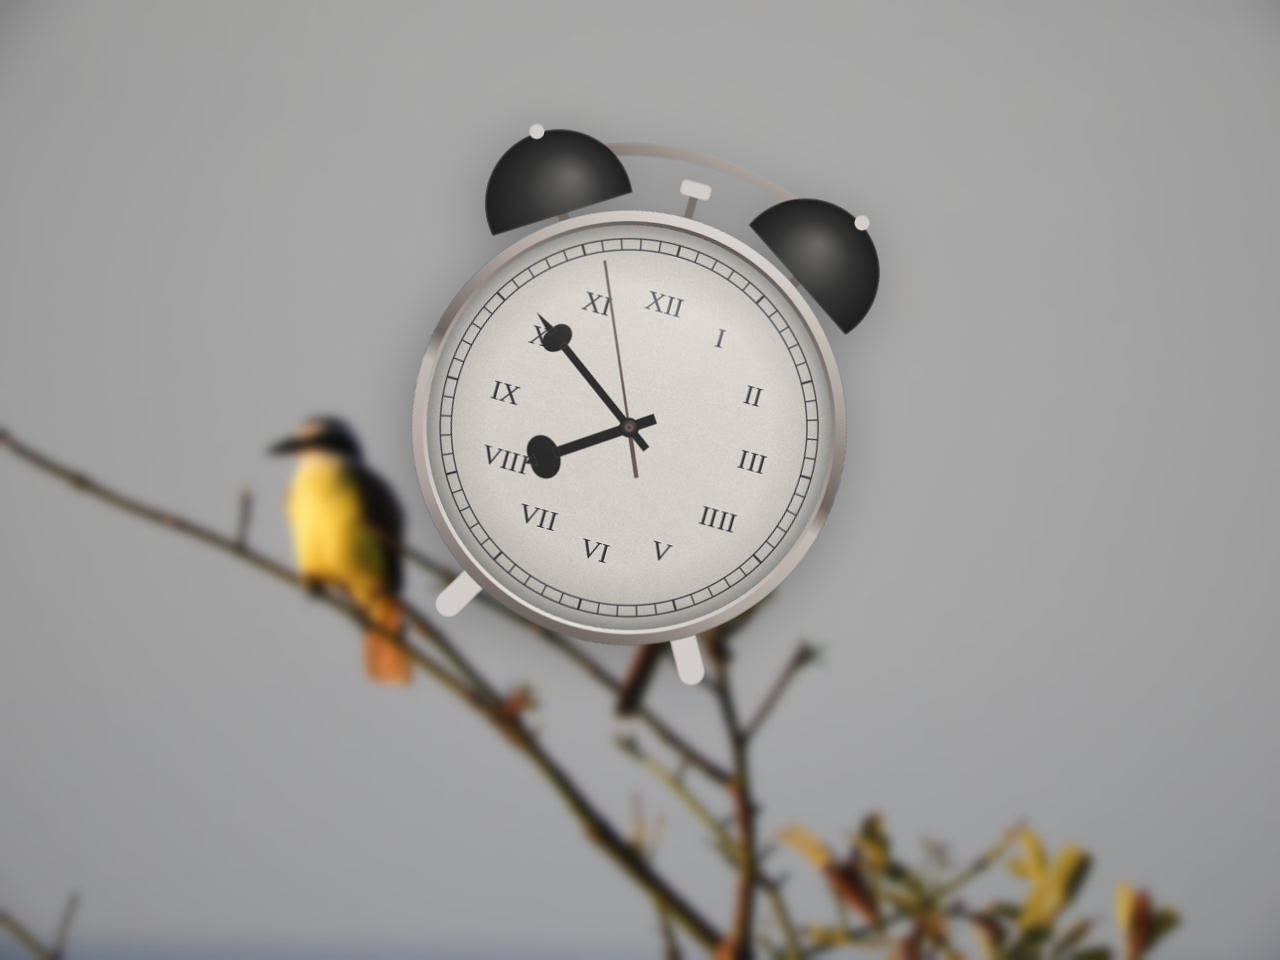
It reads 7:50:56
